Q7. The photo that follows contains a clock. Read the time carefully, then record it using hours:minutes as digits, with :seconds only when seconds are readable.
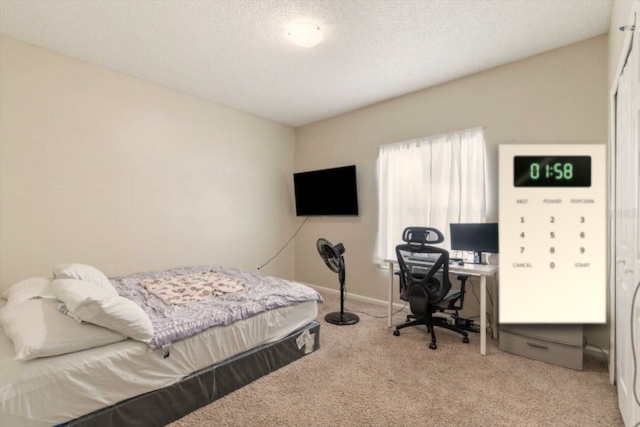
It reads 1:58
